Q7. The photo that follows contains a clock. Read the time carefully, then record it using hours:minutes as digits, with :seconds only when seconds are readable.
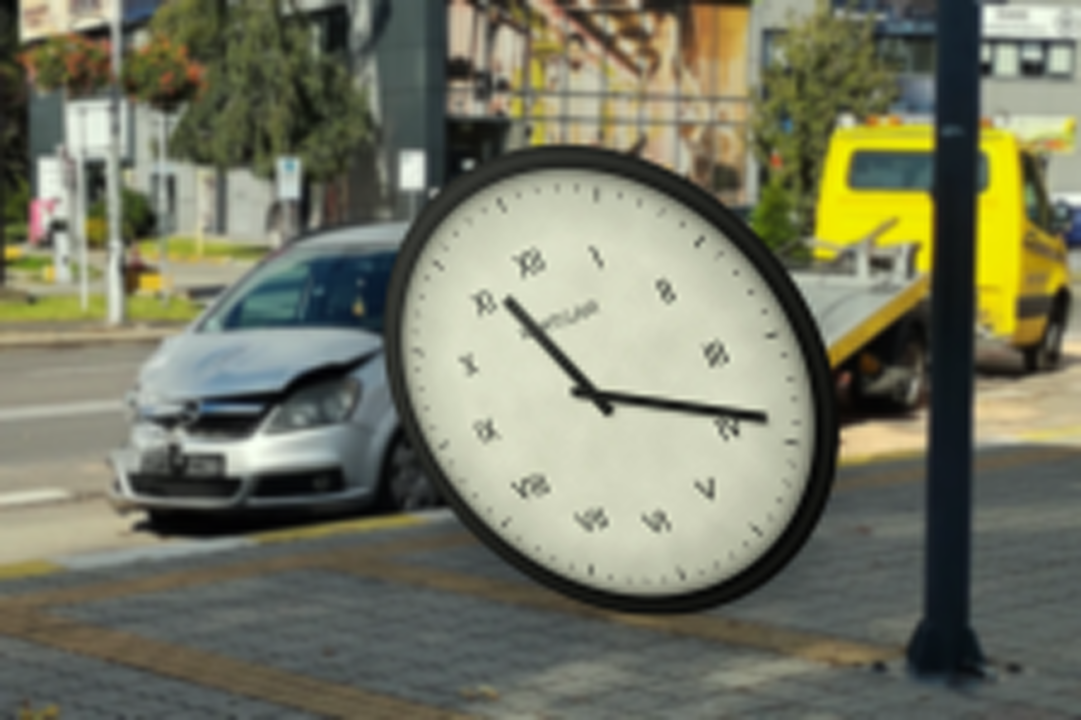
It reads 11:19
